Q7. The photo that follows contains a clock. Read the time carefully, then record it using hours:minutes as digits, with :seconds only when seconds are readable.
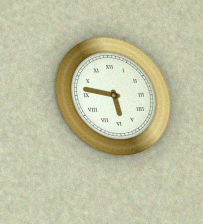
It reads 5:47
